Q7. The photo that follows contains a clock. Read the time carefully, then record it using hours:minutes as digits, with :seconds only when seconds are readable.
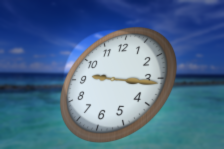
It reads 9:16
